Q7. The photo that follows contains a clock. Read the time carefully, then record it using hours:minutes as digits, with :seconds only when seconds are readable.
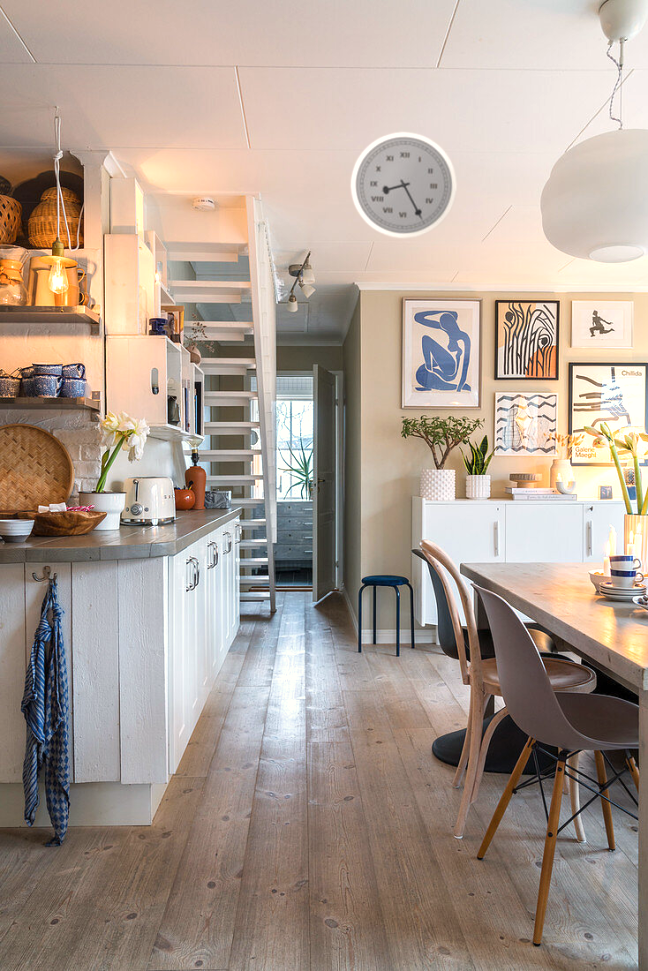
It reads 8:25
